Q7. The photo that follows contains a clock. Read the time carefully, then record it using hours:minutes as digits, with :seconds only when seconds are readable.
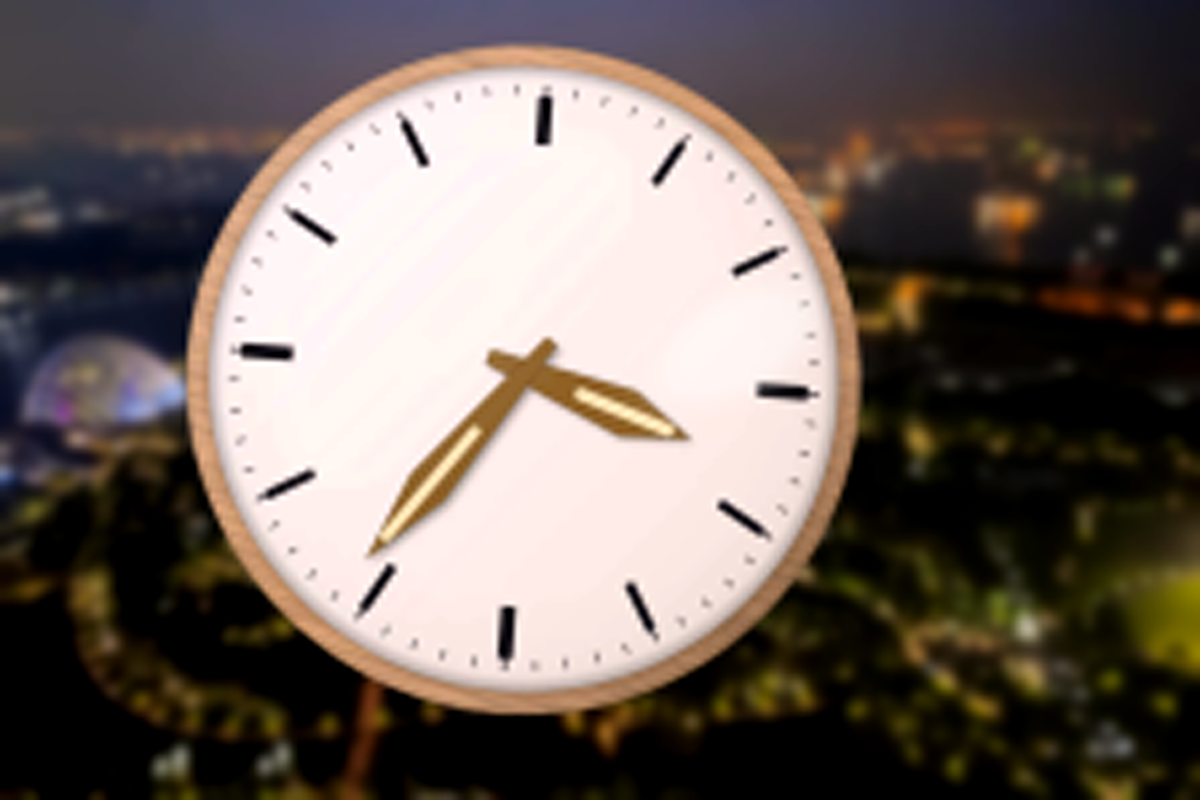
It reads 3:36
